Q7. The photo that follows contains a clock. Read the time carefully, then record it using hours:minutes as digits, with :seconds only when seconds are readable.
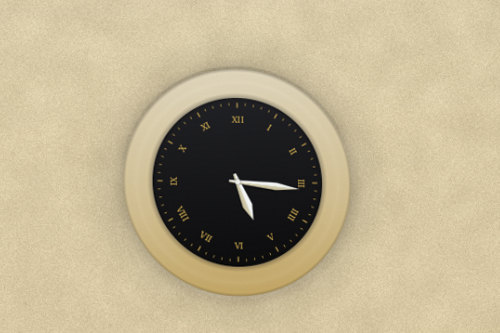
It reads 5:16
